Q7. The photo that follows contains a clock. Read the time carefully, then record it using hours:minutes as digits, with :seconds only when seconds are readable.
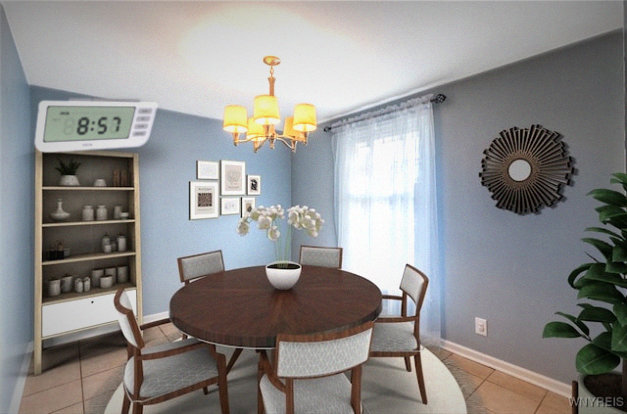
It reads 8:57
